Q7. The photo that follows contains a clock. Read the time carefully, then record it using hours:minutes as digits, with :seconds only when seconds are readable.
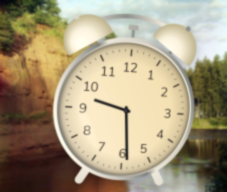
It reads 9:29
